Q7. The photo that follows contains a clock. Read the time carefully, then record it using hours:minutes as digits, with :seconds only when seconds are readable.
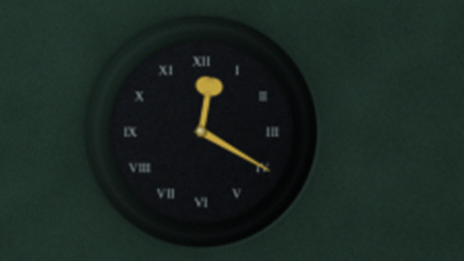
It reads 12:20
